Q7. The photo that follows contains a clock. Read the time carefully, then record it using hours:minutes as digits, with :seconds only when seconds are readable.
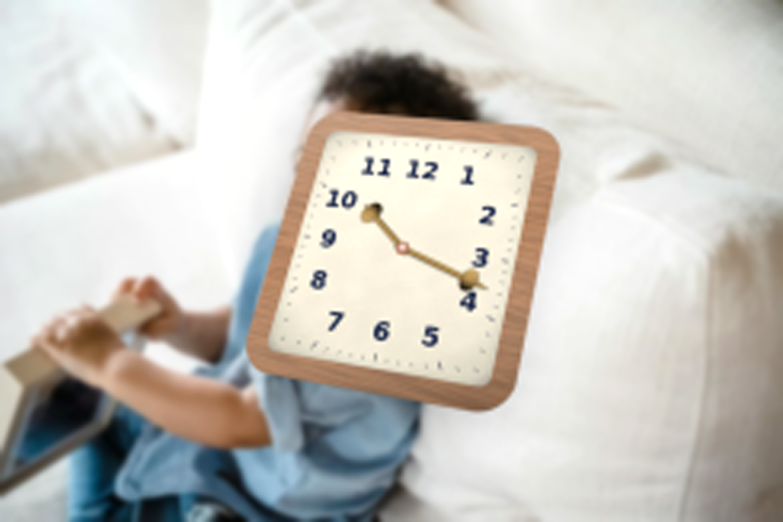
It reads 10:18
